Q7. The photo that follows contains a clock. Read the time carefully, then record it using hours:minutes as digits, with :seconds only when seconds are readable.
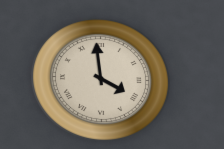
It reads 3:59
